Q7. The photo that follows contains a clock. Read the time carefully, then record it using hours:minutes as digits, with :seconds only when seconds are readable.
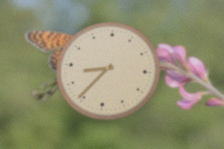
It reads 8:36
